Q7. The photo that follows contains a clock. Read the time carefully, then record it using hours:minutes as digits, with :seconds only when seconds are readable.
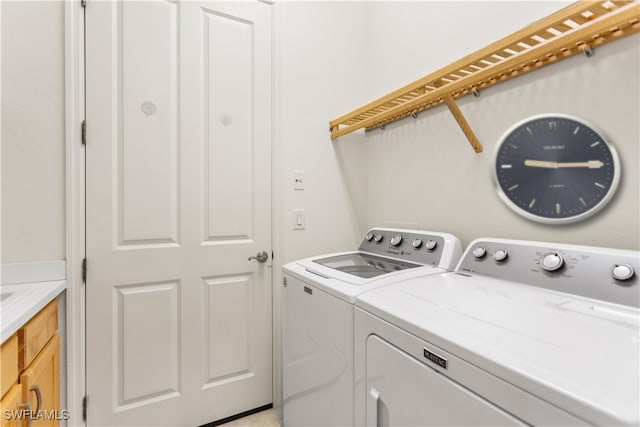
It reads 9:15
